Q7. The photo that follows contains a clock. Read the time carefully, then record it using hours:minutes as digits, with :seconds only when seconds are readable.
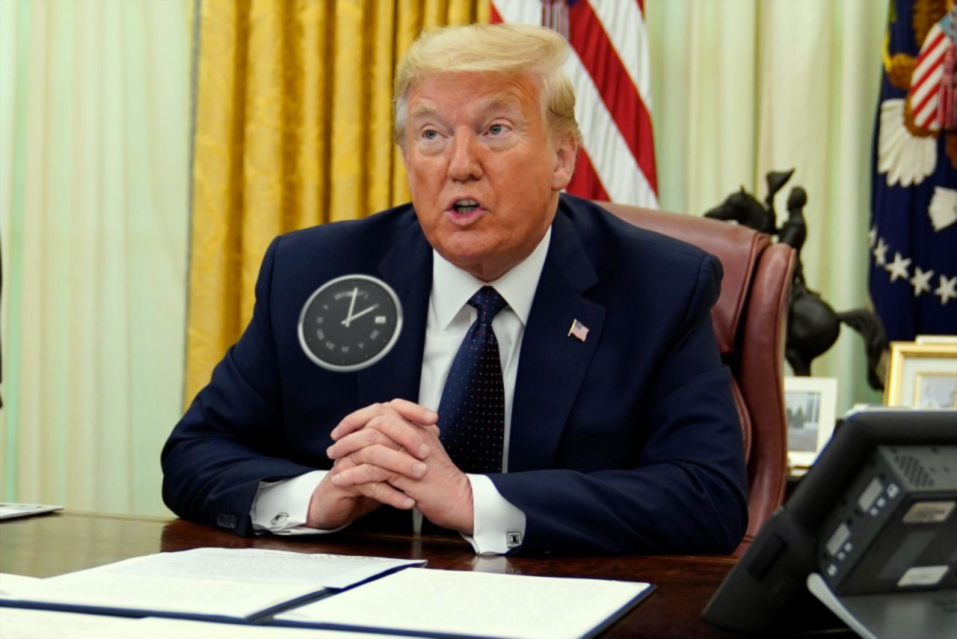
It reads 2:01
